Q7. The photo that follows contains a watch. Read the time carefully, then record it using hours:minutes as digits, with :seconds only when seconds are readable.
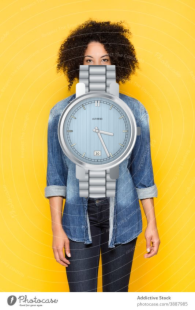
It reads 3:26
